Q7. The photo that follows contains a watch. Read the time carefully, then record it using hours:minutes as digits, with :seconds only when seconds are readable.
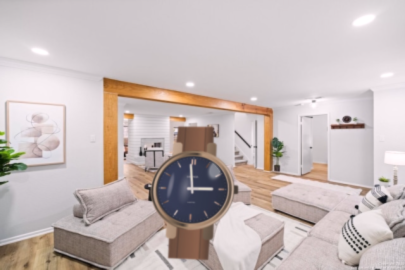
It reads 2:59
